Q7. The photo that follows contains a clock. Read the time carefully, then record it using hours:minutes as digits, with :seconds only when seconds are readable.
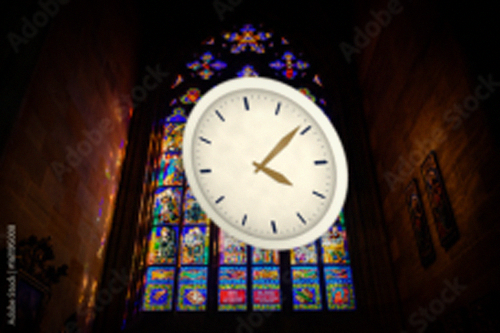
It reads 4:09
